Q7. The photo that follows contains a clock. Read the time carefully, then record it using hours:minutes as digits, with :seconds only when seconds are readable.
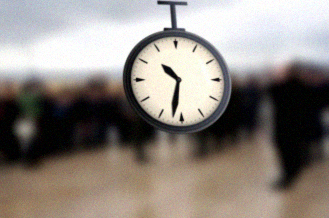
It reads 10:32
